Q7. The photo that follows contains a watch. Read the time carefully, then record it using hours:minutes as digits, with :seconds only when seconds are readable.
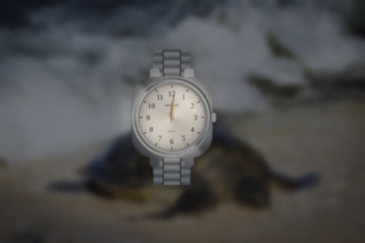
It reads 12:01
